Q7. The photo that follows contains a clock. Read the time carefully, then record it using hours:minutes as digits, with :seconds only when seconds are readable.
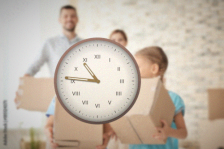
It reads 10:46
